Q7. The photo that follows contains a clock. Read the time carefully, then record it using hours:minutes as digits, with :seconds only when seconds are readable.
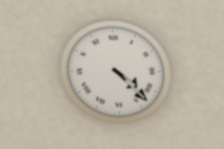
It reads 4:23
